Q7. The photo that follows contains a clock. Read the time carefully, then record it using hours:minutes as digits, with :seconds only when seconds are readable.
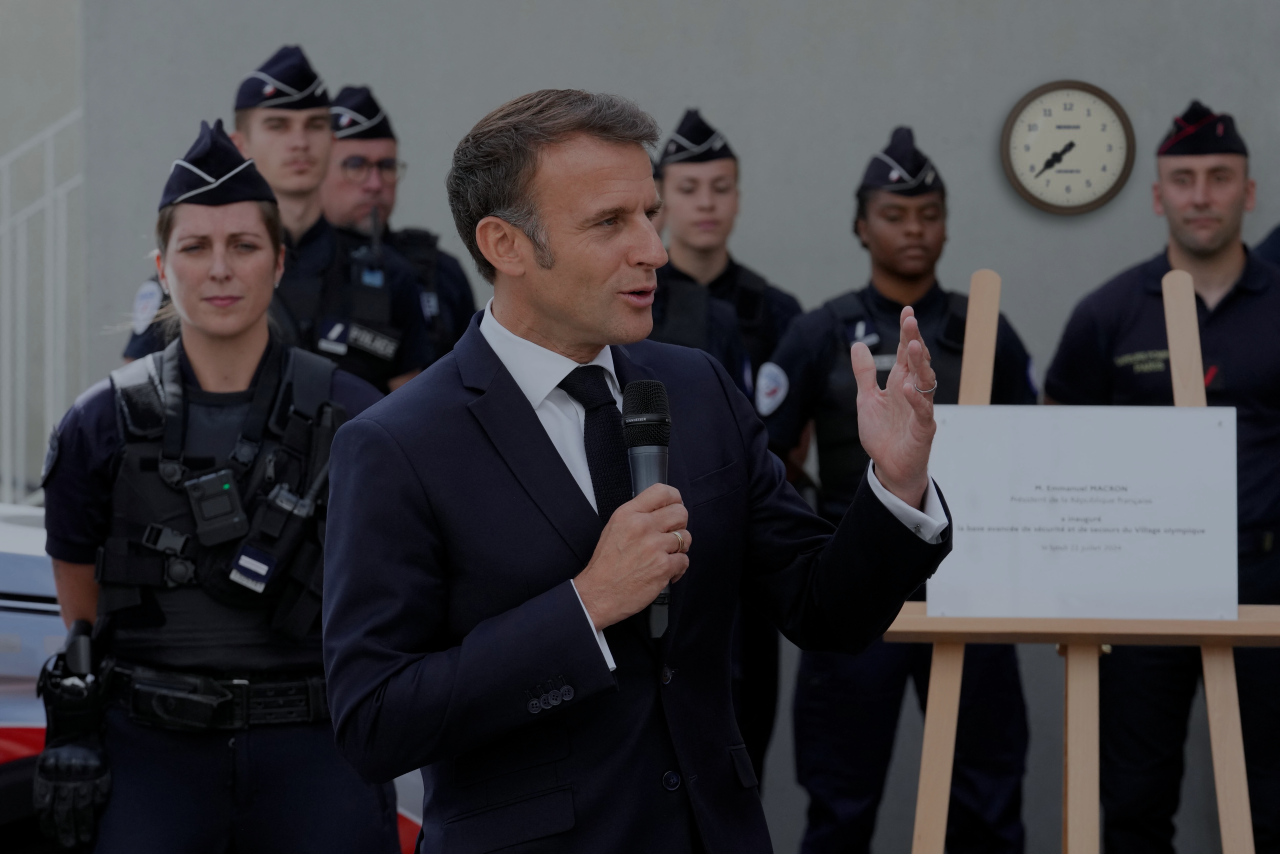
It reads 7:38
